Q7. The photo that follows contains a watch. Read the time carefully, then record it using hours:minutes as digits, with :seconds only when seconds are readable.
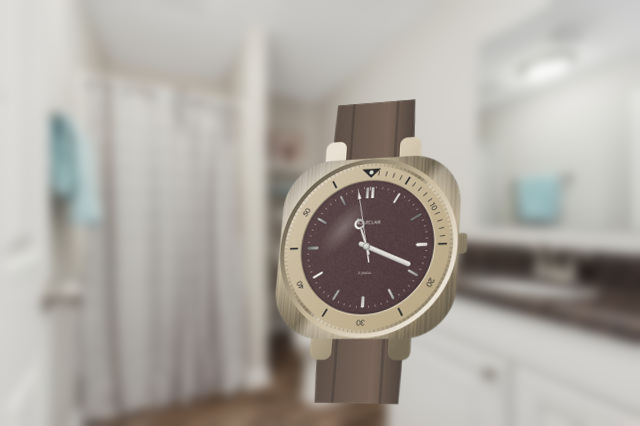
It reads 11:18:58
